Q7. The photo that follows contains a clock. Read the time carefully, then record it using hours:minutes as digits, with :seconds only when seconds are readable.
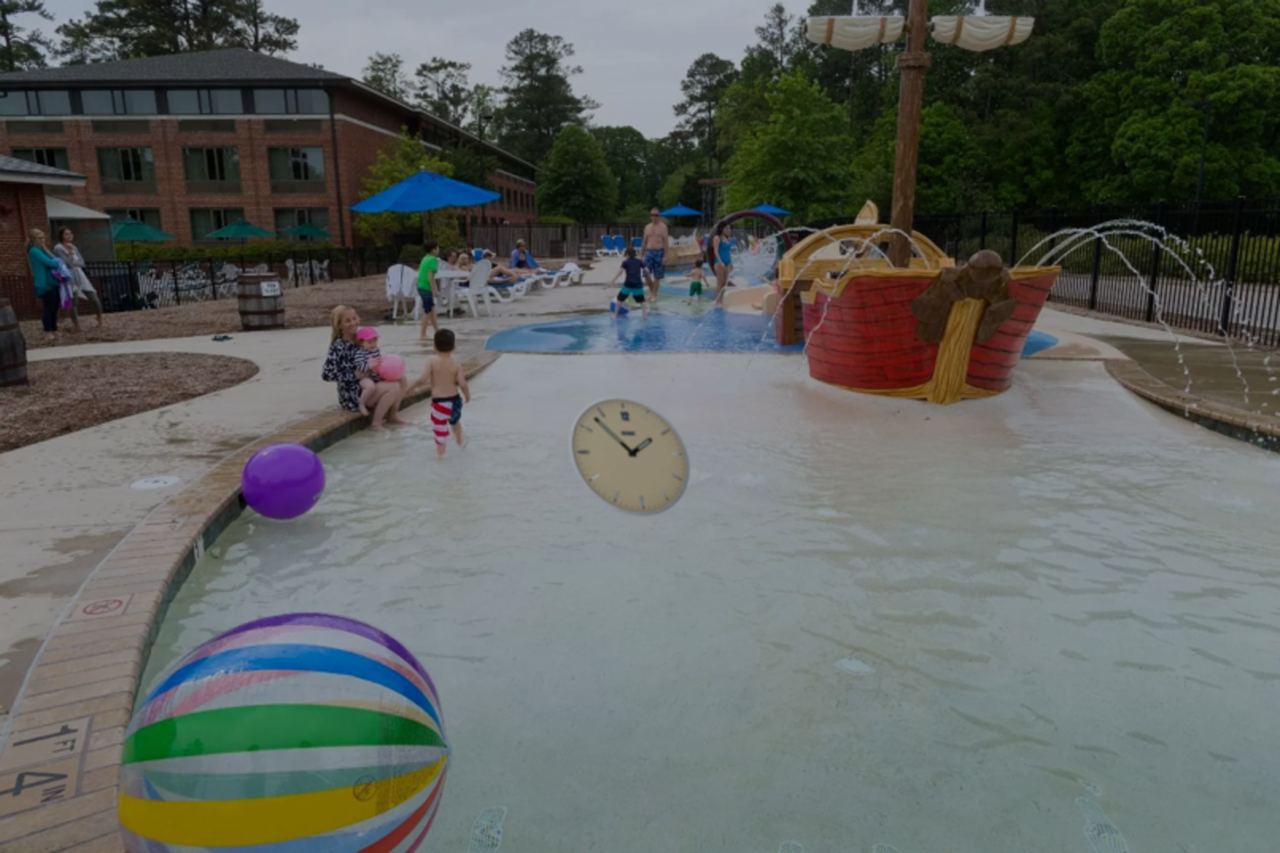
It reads 1:53
